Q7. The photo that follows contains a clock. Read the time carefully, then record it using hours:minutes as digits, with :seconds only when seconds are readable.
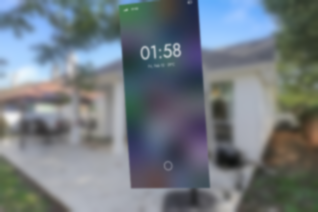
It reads 1:58
